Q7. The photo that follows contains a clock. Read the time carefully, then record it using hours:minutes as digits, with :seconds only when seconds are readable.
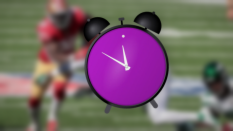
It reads 11:51
